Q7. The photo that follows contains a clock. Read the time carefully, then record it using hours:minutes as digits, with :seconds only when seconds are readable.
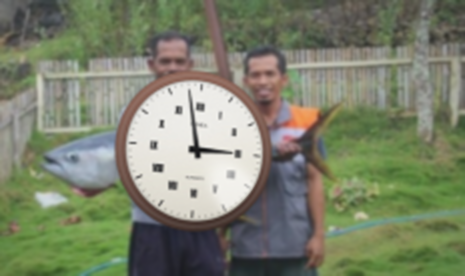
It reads 2:58
